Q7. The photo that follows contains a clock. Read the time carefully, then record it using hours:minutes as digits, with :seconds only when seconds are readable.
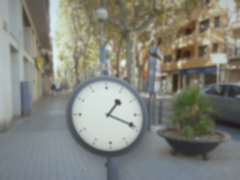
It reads 1:19
